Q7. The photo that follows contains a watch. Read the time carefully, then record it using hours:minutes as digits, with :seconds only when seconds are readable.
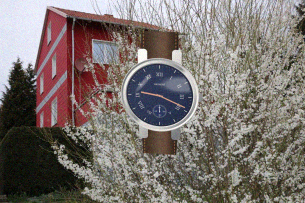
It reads 9:19
